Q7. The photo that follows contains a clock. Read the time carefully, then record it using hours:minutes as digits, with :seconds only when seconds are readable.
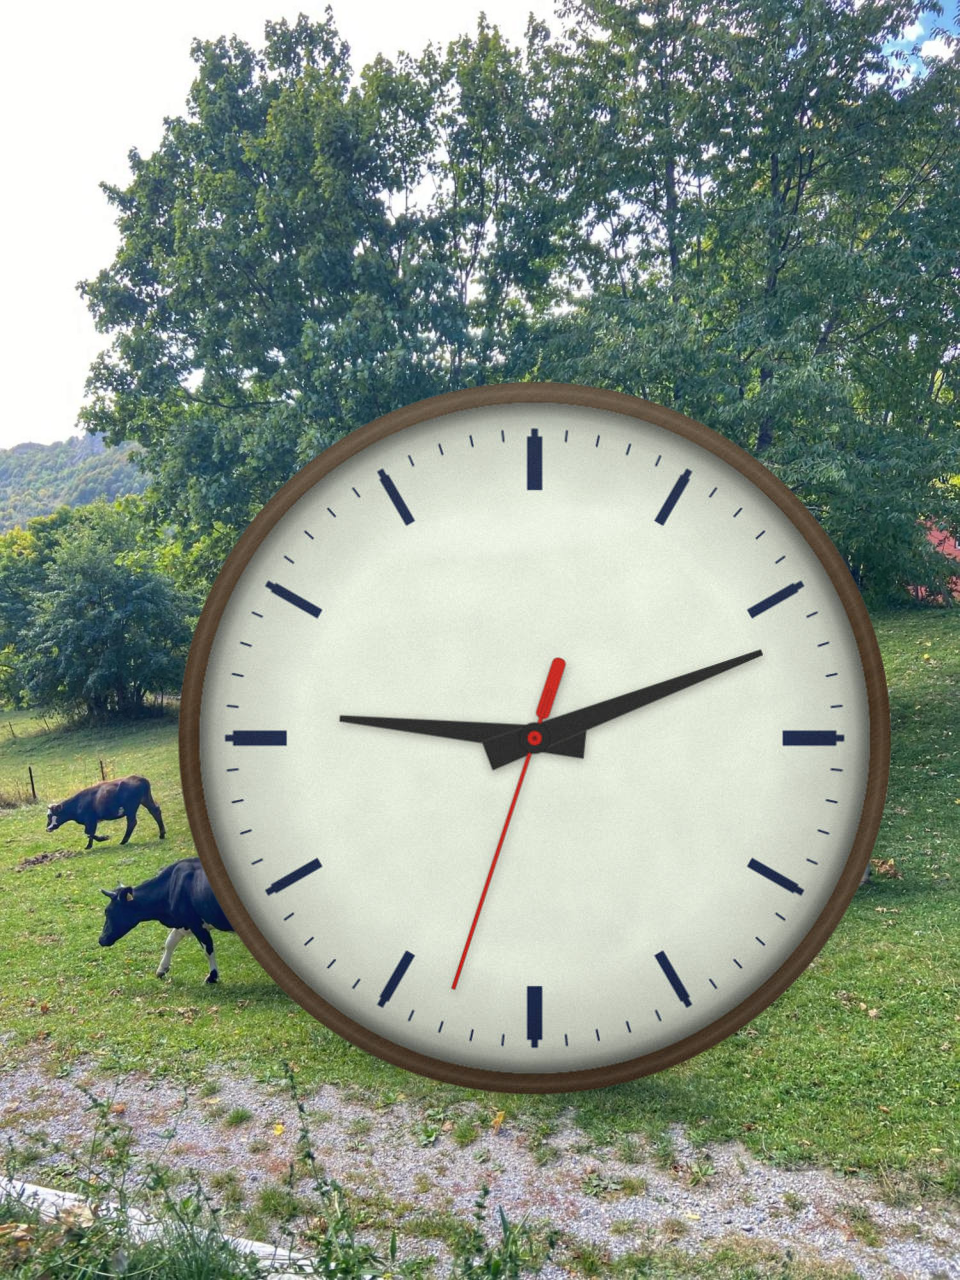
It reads 9:11:33
